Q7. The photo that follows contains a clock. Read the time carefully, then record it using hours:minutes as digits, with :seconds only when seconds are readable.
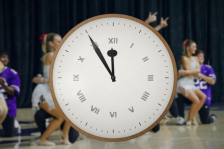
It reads 11:55
